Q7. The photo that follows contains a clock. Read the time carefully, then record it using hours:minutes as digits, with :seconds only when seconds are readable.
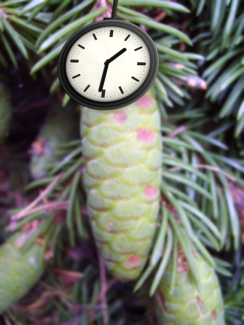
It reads 1:31
